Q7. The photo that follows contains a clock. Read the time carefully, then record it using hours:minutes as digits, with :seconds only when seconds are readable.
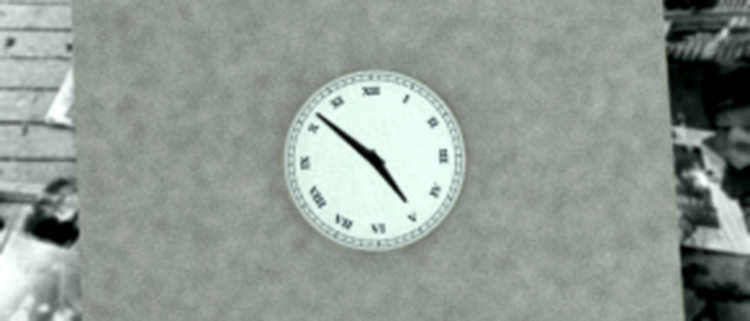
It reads 4:52
